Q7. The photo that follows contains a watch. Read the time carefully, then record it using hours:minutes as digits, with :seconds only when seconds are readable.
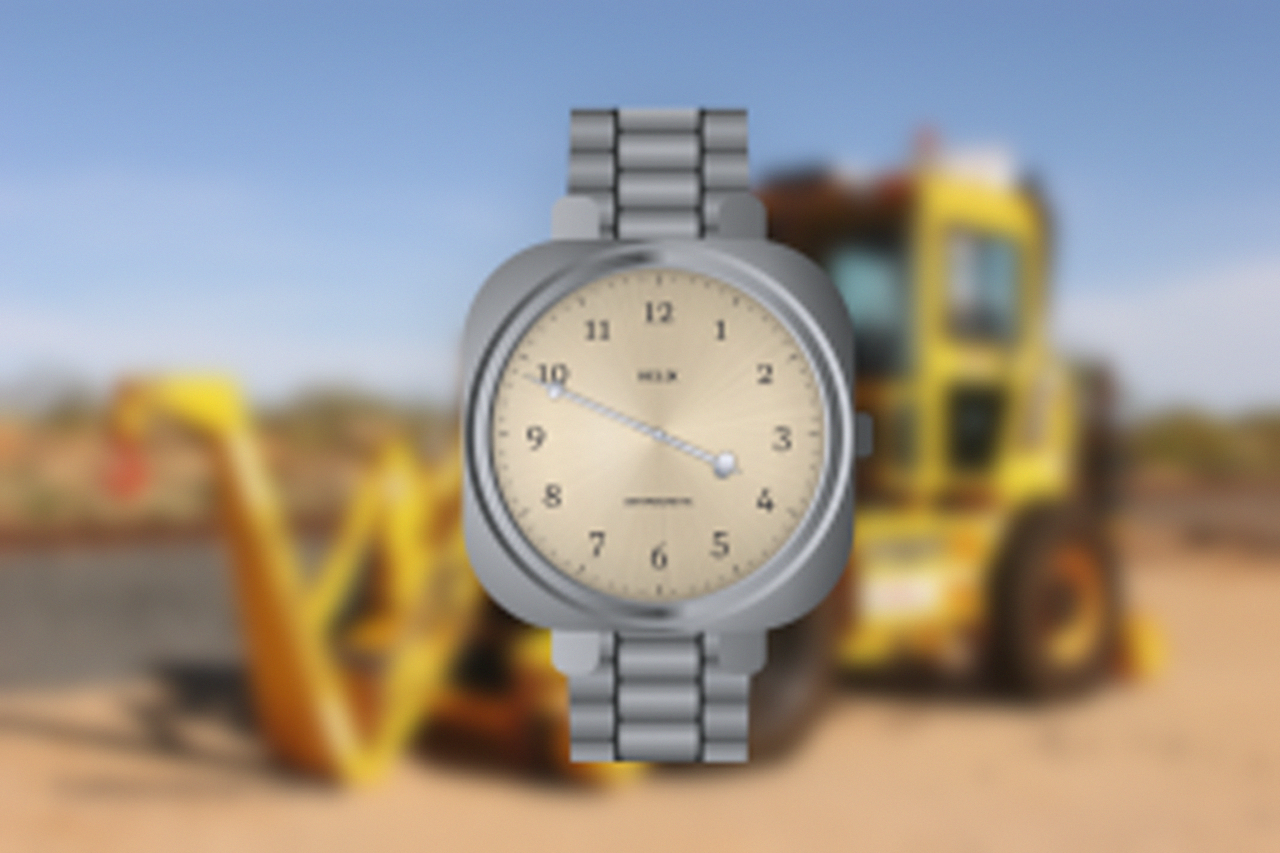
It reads 3:49
